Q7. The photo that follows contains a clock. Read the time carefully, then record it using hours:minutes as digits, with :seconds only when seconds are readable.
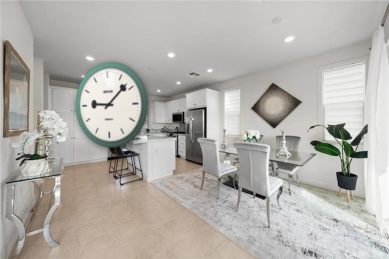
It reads 9:08
